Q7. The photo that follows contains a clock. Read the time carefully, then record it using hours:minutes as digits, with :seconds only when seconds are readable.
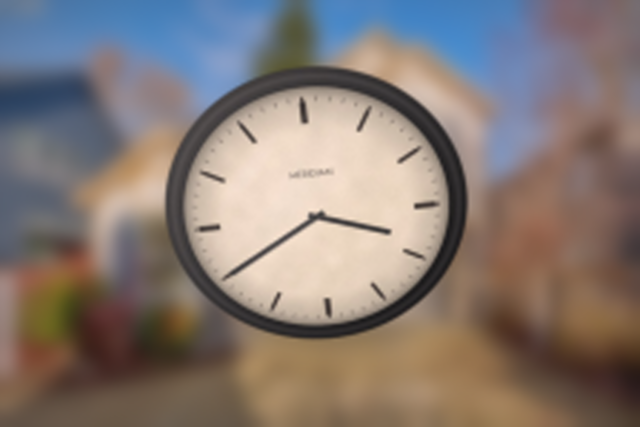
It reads 3:40
